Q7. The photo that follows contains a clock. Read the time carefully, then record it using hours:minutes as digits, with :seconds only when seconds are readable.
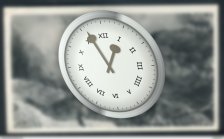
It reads 12:56
